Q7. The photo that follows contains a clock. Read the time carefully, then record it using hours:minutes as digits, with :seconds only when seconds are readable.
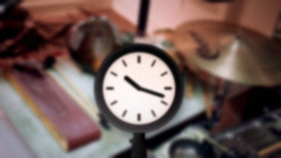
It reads 10:18
